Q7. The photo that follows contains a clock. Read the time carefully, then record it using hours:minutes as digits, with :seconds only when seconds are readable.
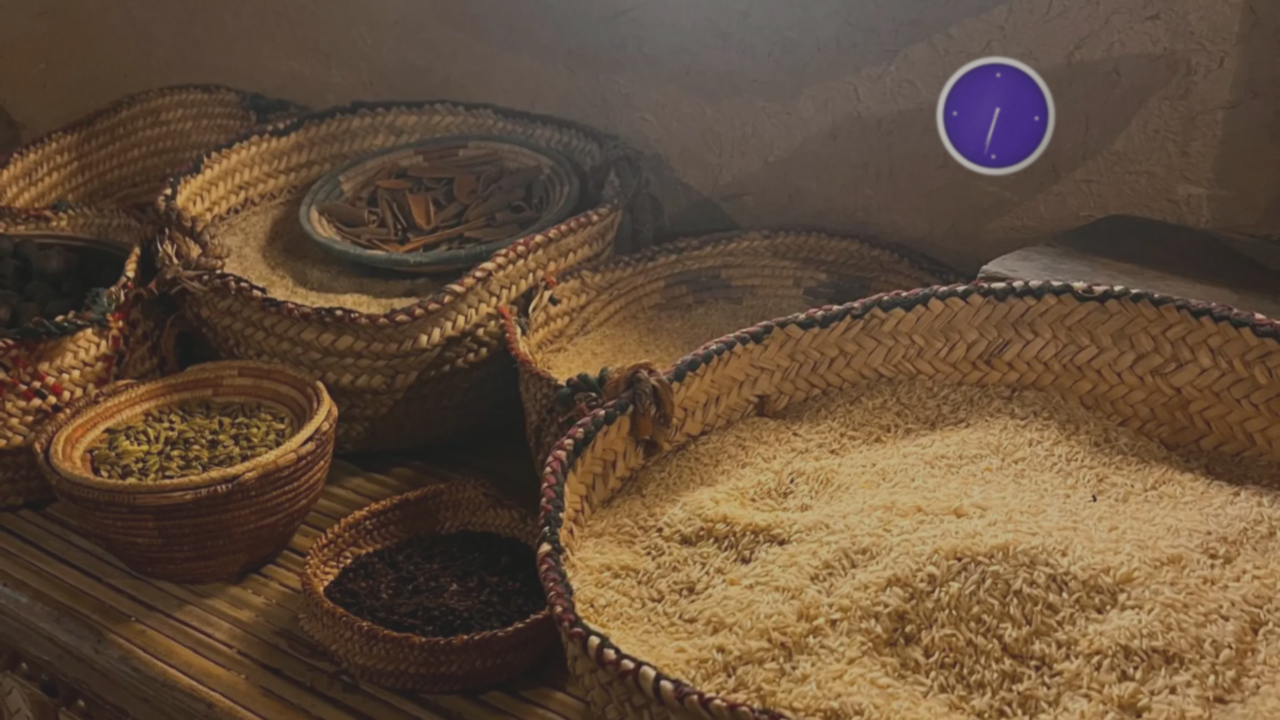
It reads 6:32
